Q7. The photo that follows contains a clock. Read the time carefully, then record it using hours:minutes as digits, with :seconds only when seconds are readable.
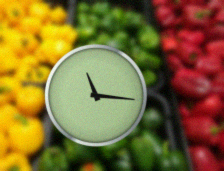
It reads 11:16
